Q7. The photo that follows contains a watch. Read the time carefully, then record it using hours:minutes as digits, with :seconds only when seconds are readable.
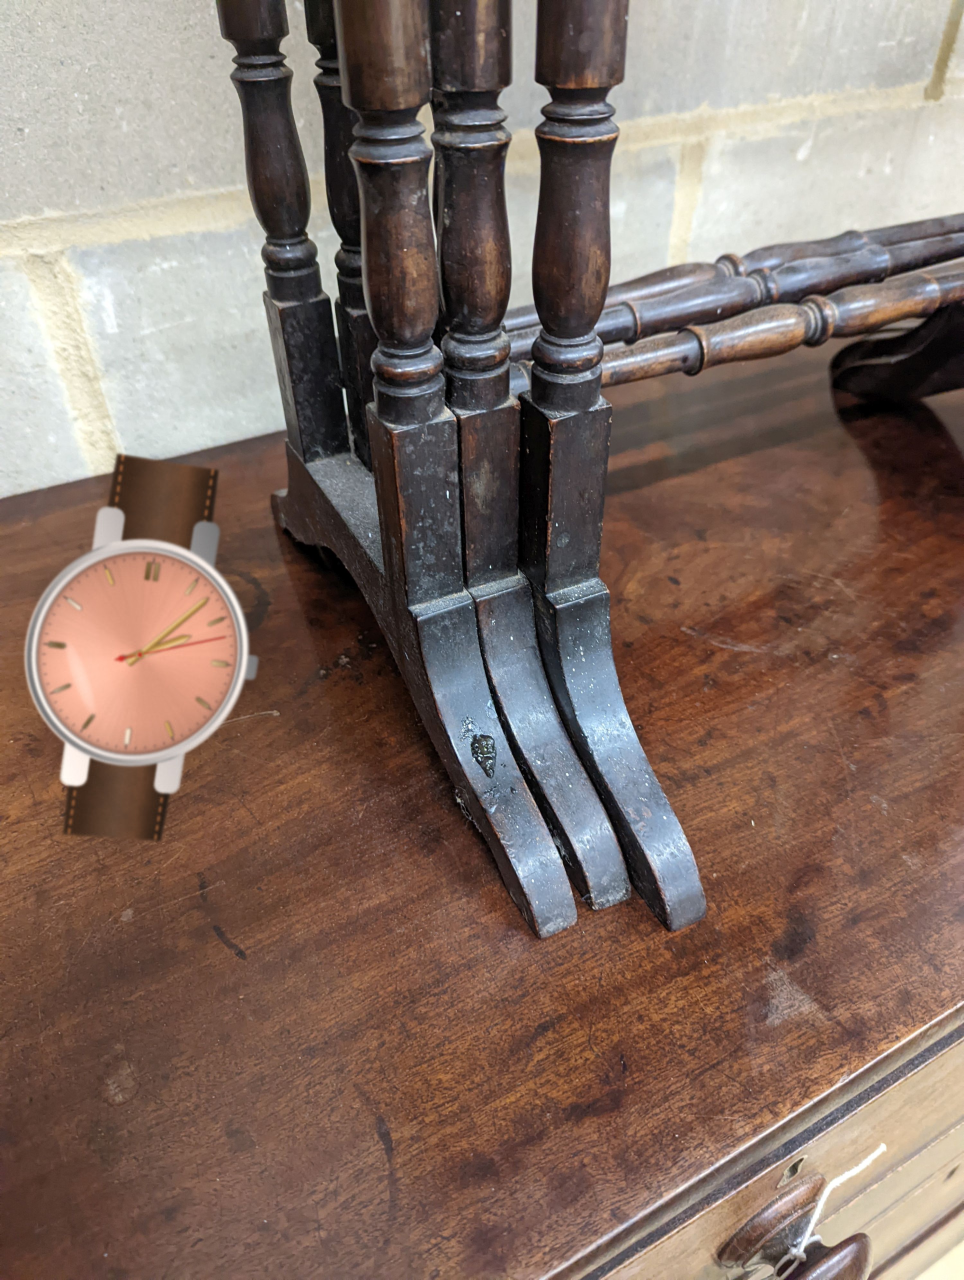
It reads 2:07:12
